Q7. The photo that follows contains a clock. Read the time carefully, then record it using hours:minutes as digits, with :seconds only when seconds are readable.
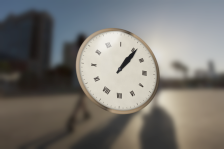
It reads 2:11
